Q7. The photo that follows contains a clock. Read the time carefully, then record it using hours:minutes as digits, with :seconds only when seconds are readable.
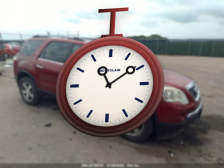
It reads 11:09
